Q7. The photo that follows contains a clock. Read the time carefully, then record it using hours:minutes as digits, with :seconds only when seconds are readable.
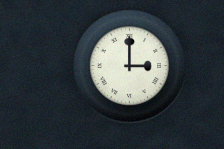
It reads 3:00
